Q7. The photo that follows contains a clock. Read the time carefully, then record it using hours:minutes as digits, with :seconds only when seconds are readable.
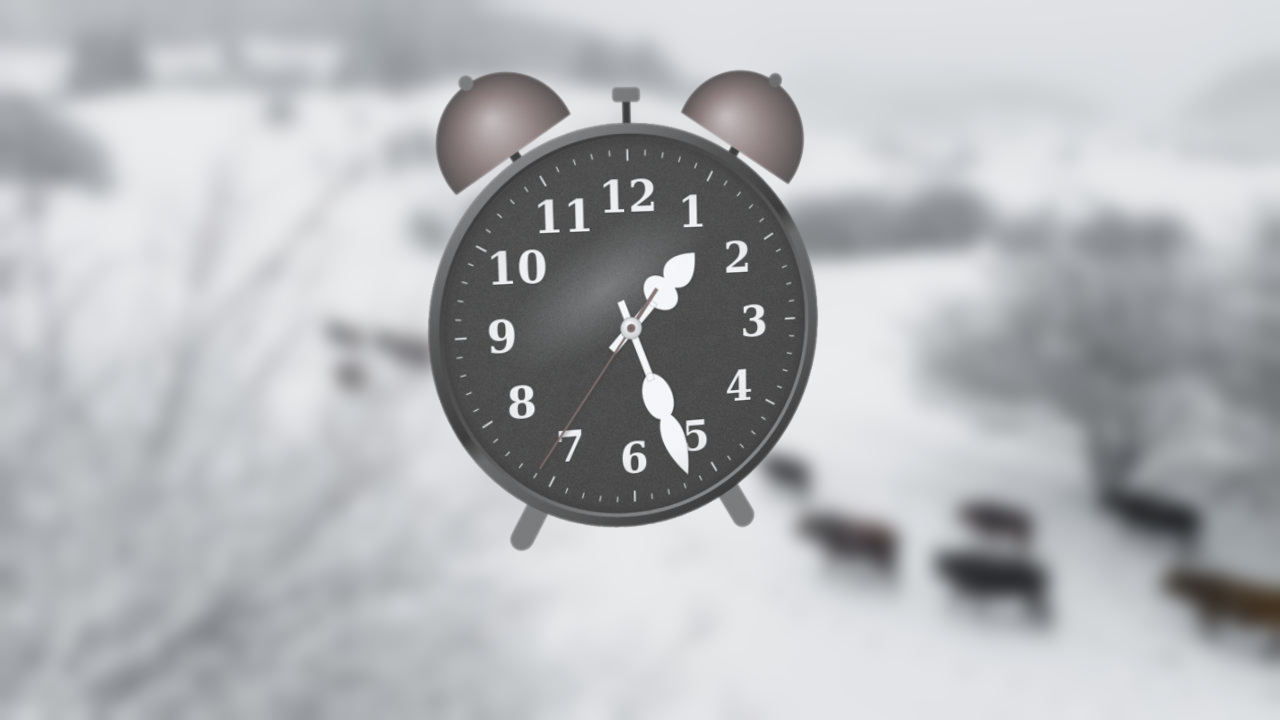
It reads 1:26:36
